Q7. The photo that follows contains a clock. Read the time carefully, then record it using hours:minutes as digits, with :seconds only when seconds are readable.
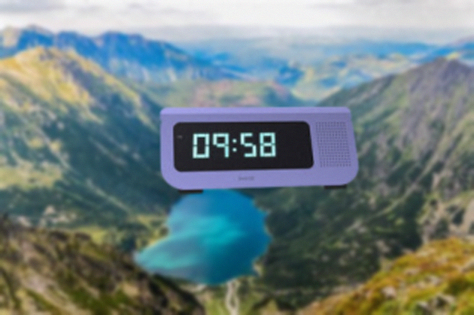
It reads 9:58
